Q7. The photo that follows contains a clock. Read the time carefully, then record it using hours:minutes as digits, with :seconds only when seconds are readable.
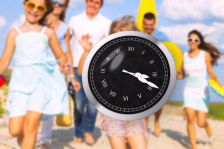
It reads 3:19
